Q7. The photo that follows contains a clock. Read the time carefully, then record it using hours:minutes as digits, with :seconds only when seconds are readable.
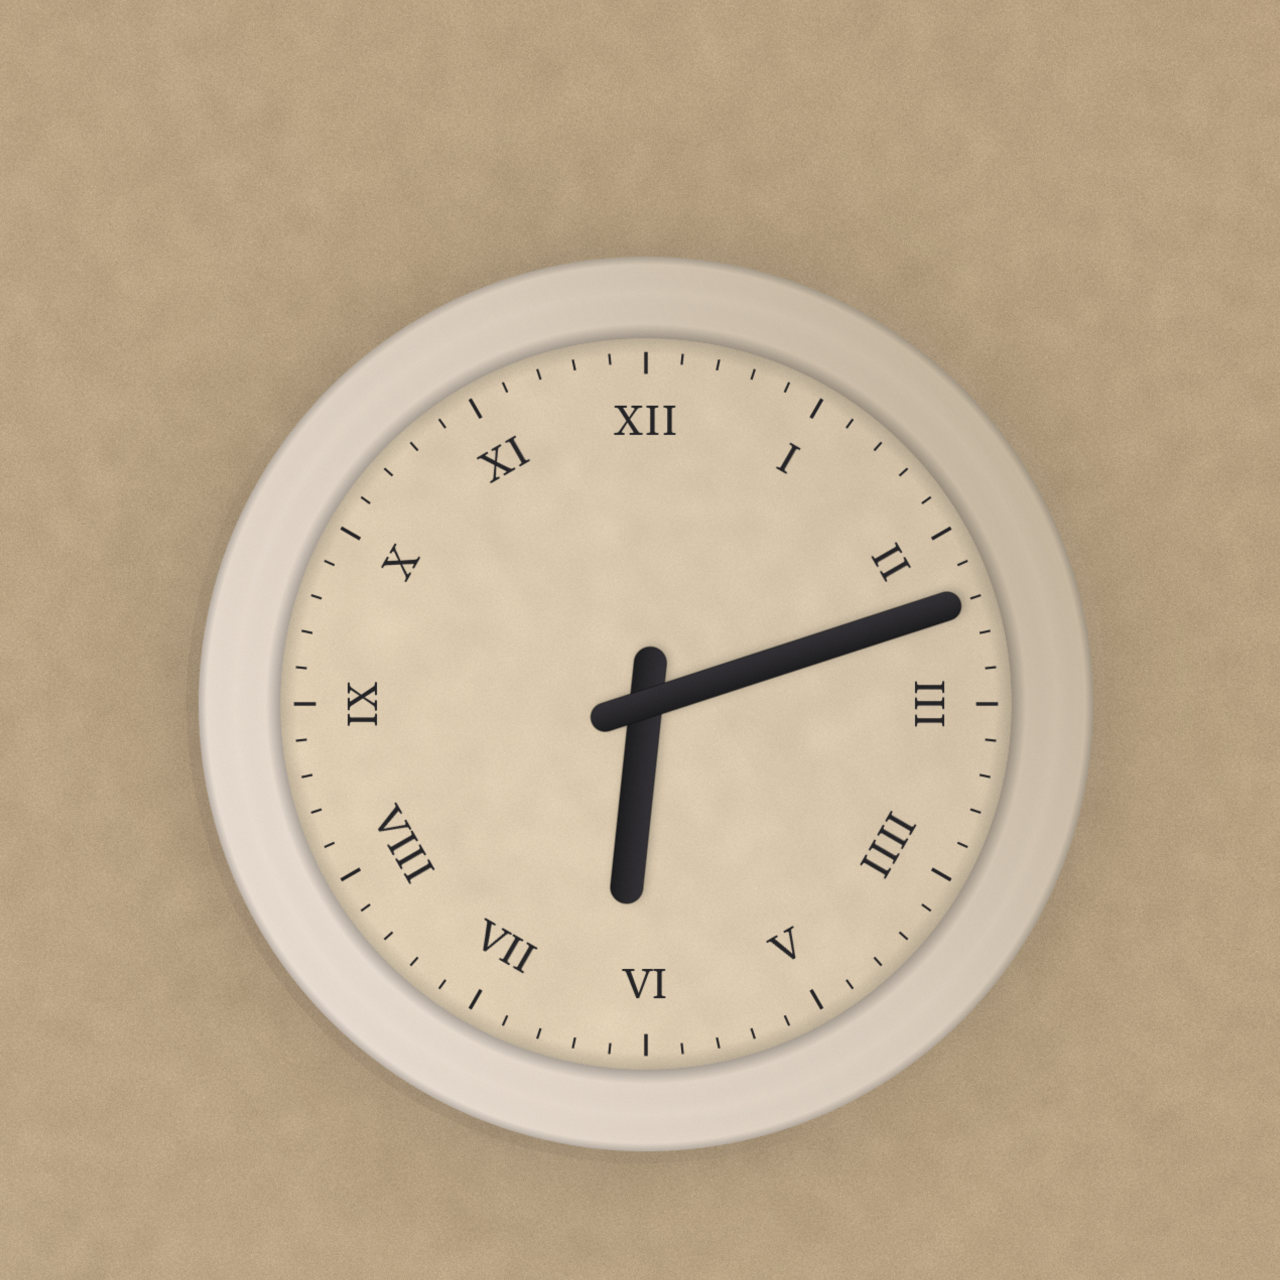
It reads 6:12
